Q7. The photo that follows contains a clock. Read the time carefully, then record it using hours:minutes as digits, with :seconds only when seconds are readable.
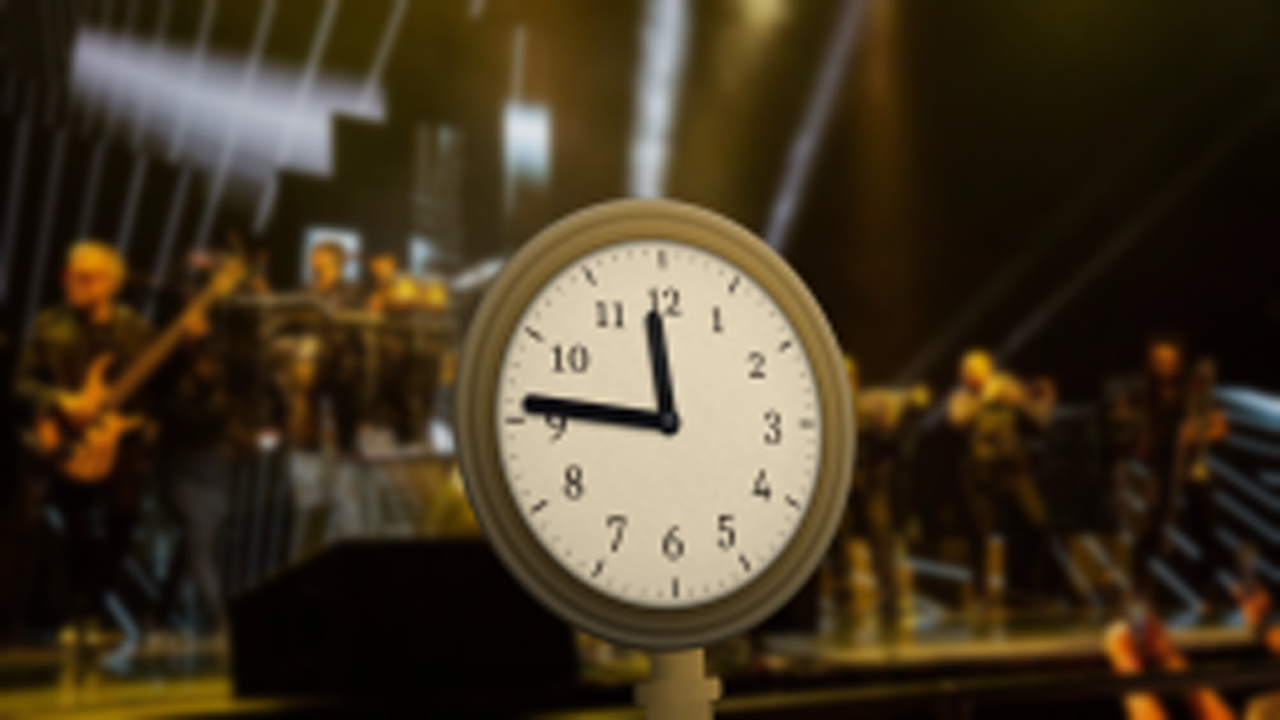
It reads 11:46
